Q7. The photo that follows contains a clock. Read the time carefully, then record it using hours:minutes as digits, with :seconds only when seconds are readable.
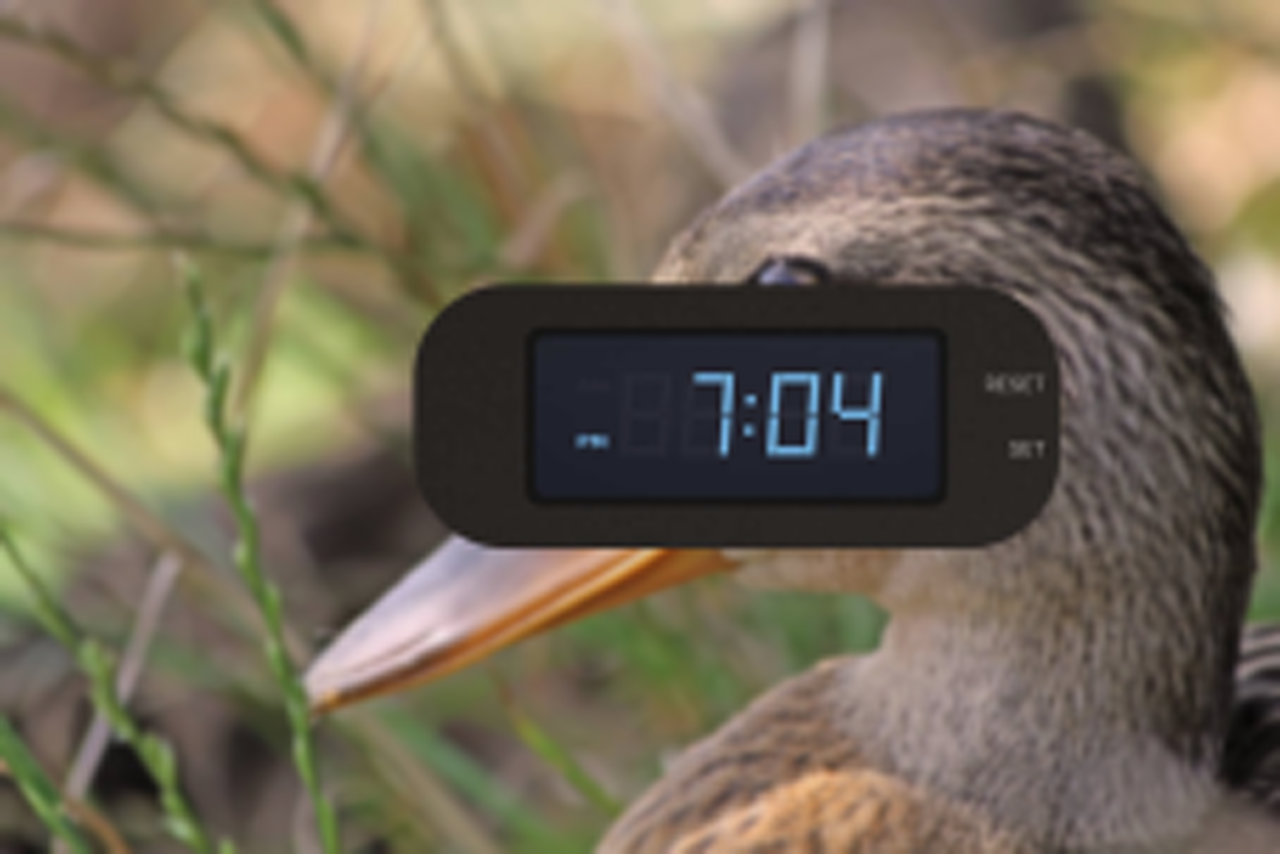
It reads 7:04
